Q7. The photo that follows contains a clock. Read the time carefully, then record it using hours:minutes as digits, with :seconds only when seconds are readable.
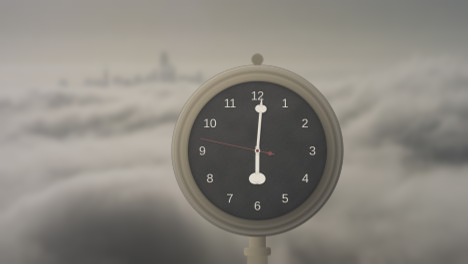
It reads 6:00:47
